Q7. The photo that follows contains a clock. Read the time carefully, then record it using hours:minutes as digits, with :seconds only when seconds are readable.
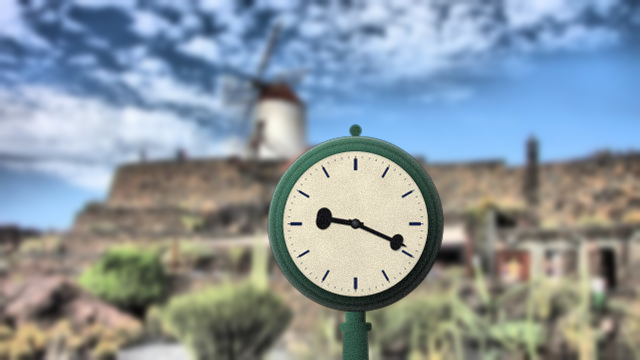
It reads 9:19
